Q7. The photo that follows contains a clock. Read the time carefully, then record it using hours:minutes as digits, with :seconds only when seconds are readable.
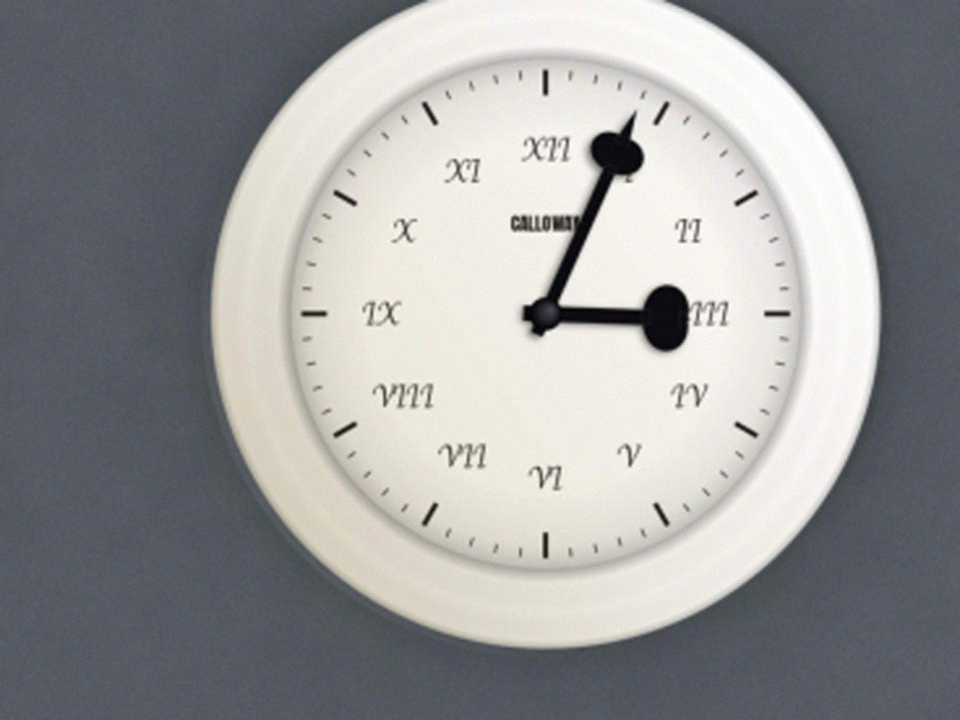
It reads 3:04
